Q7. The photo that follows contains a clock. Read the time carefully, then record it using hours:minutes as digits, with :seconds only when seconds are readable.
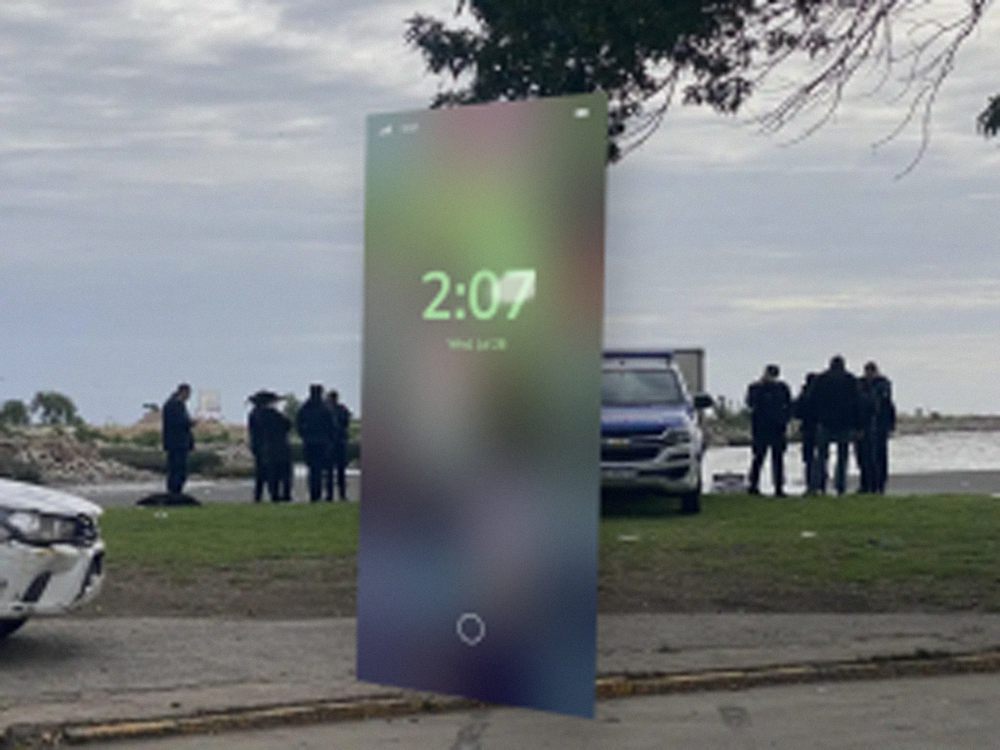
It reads 2:07
